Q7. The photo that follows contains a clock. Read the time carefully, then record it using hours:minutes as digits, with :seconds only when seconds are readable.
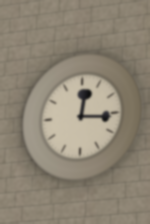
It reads 12:16
